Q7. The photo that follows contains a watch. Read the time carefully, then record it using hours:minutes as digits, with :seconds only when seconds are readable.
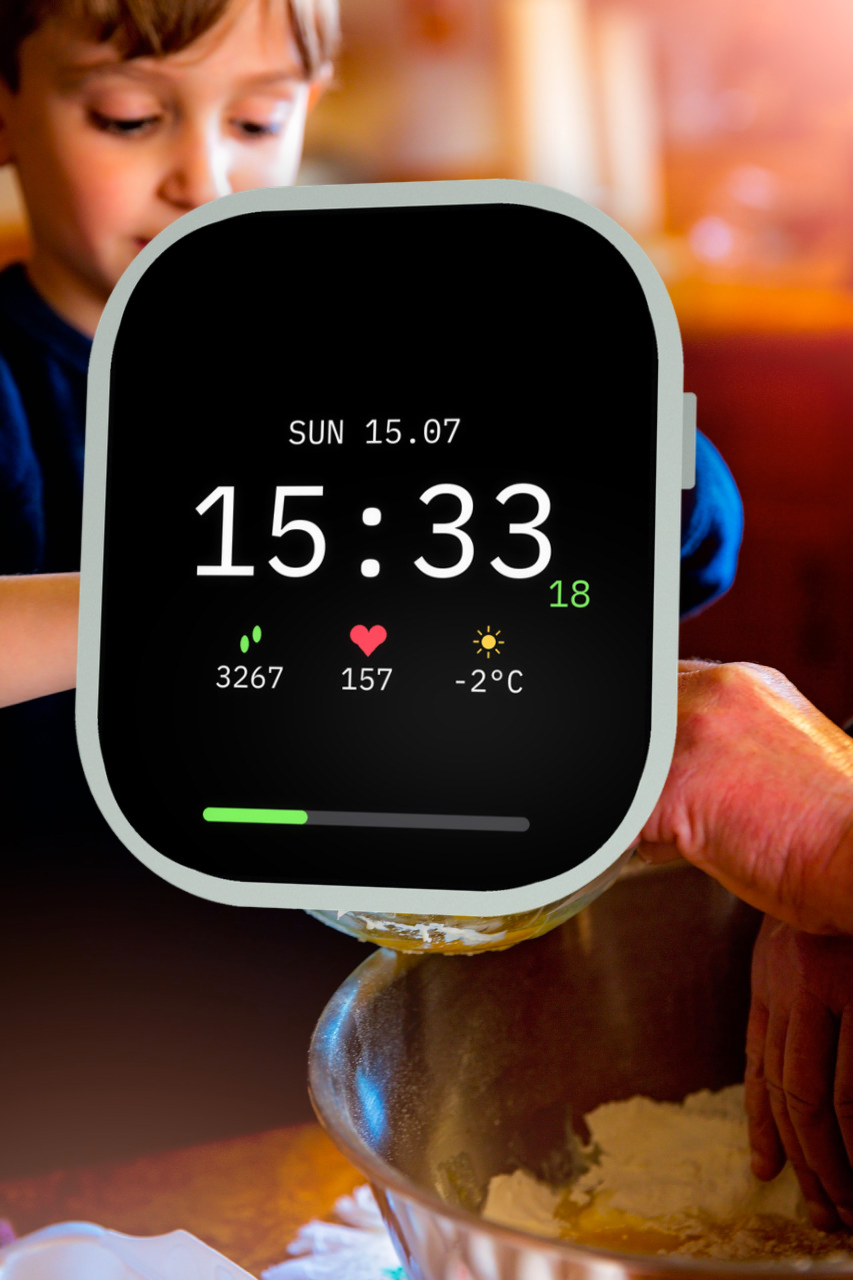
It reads 15:33:18
